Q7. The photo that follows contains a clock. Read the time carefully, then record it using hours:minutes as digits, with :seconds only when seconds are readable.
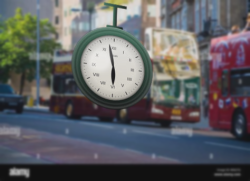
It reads 5:58
